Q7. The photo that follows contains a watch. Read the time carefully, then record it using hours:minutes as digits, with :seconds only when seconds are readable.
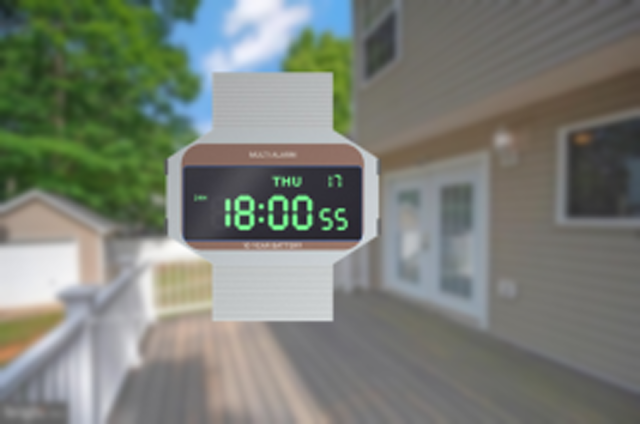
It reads 18:00:55
